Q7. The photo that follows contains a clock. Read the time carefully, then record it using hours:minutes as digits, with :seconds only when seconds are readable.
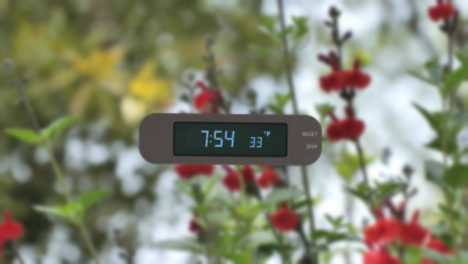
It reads 7:54
